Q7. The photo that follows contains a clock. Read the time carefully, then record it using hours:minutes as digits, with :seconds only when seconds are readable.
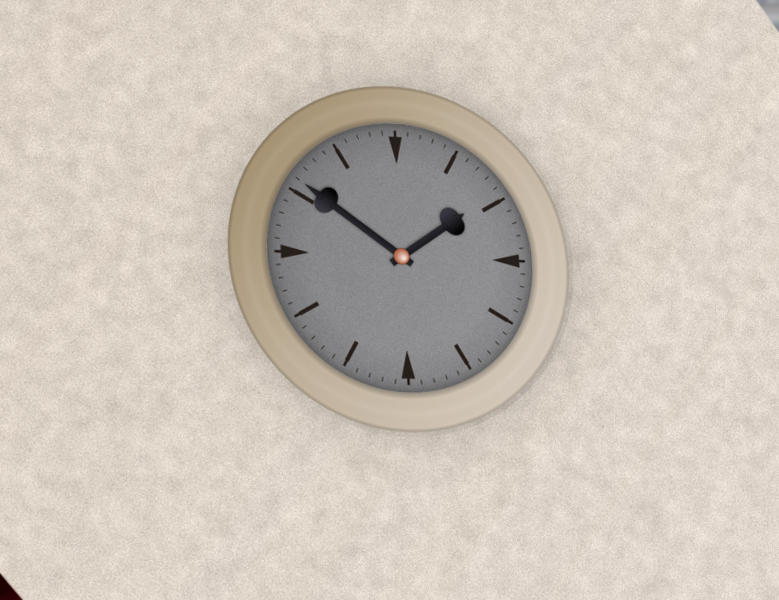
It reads 1:51
